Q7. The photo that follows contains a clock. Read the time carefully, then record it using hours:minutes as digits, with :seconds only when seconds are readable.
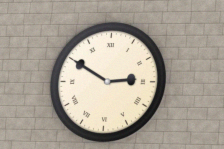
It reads 2:50
